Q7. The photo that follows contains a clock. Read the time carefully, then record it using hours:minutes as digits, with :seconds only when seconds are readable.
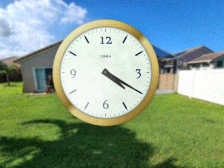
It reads 4:20
